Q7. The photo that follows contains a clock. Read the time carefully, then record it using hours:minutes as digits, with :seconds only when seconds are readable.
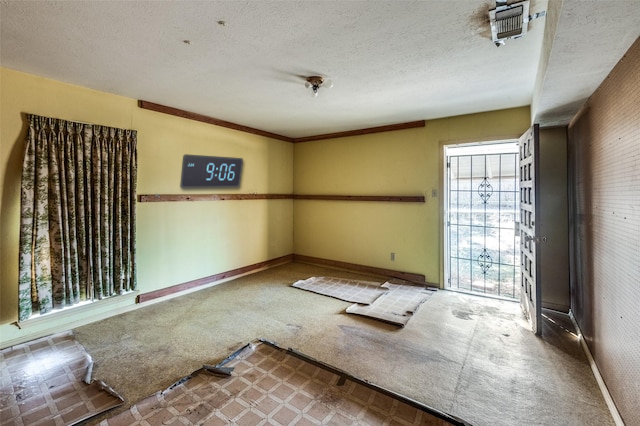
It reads 9:06
